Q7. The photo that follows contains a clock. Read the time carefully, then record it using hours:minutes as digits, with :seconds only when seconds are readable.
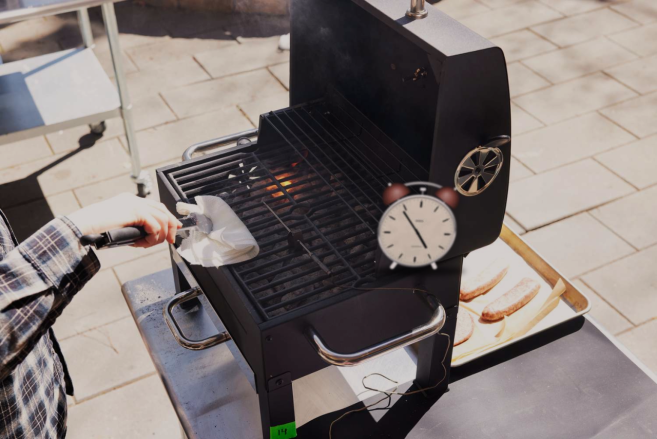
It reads 4:54
